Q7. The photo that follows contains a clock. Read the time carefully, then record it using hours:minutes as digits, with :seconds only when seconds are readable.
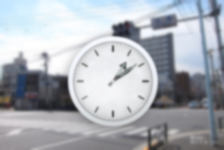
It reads 1:09
